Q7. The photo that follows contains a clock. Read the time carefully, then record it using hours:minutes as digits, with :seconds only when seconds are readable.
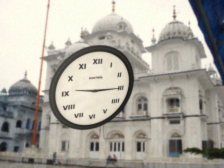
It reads 9:15
